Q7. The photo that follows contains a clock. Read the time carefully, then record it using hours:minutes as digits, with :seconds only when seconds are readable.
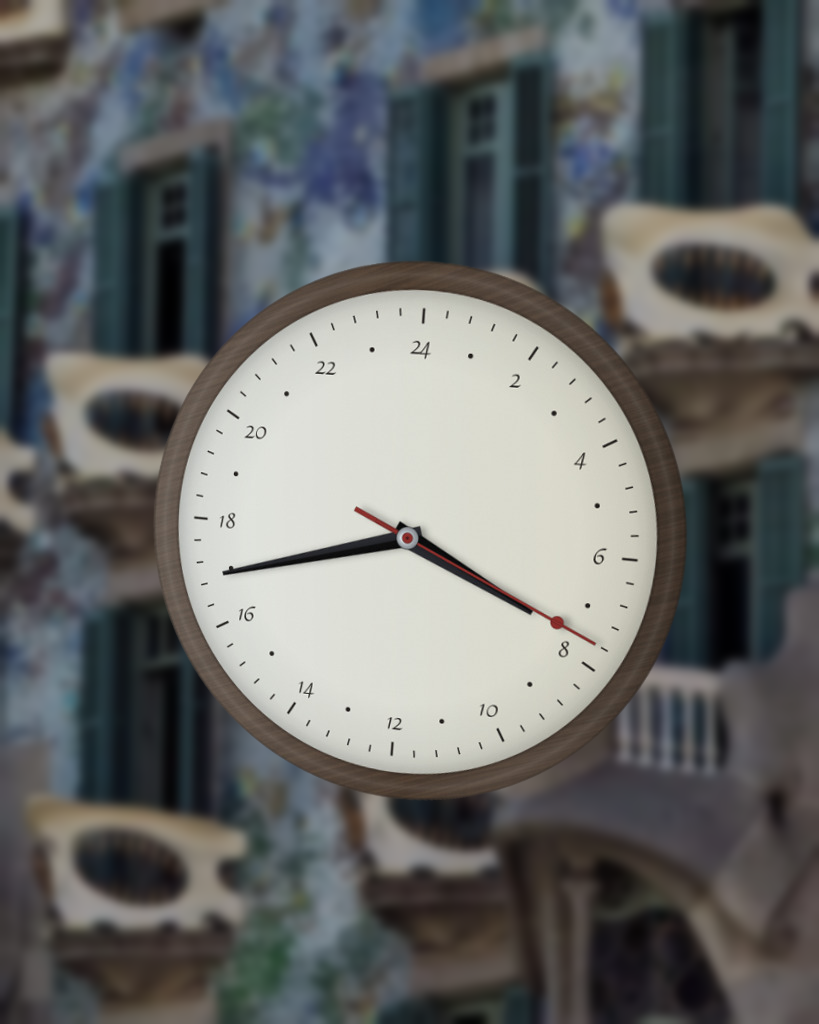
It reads 7:42:19
